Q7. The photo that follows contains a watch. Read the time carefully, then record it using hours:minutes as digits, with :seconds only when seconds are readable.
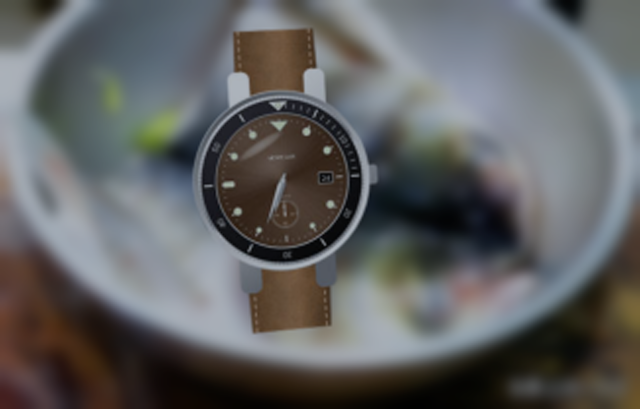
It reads 6:34
